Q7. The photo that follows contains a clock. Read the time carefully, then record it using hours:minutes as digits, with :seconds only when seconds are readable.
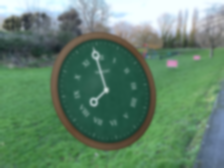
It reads 7:59
